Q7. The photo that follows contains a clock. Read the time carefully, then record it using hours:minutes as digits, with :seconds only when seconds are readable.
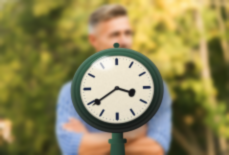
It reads 3:39
